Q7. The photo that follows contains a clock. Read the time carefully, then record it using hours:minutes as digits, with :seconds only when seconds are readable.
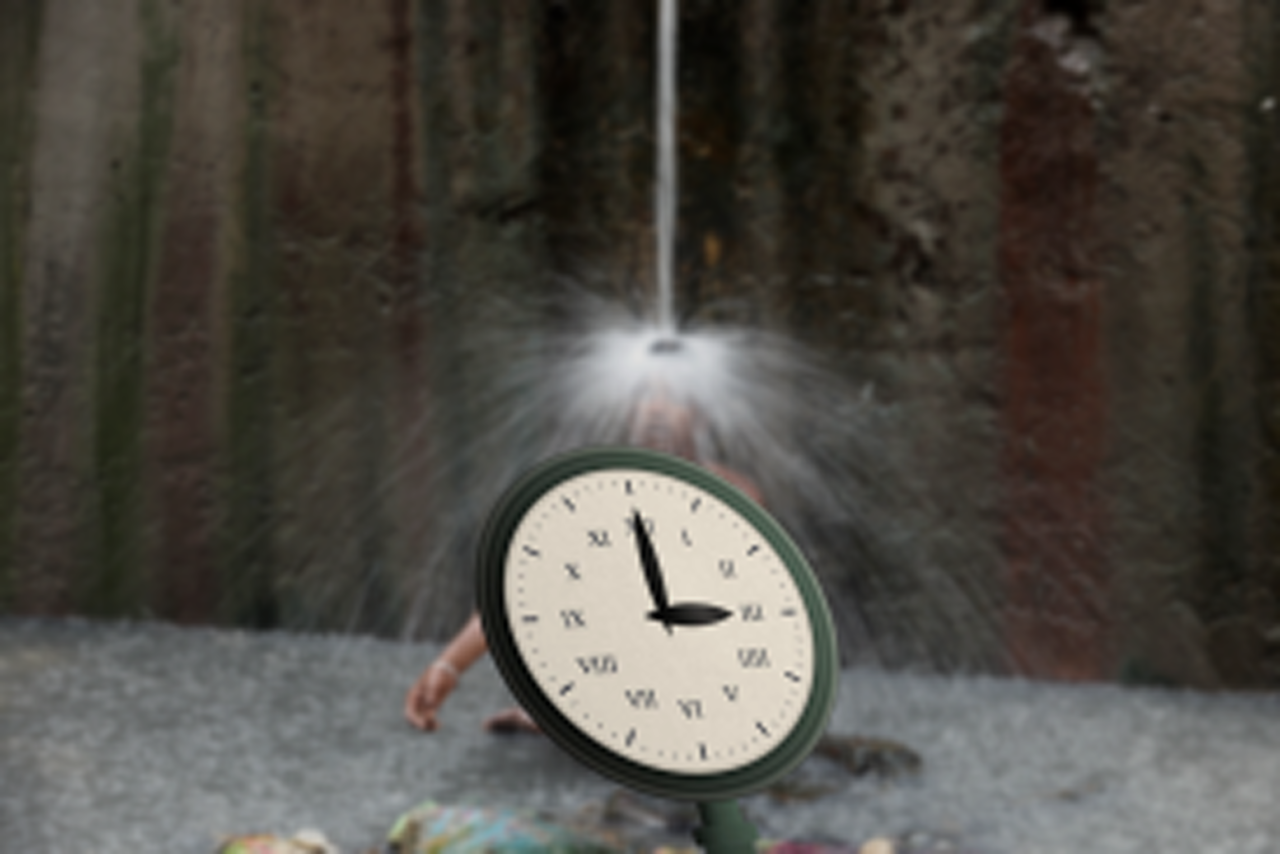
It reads 3:00
